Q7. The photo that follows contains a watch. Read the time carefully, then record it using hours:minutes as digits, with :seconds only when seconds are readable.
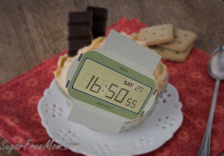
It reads 16:50:55
